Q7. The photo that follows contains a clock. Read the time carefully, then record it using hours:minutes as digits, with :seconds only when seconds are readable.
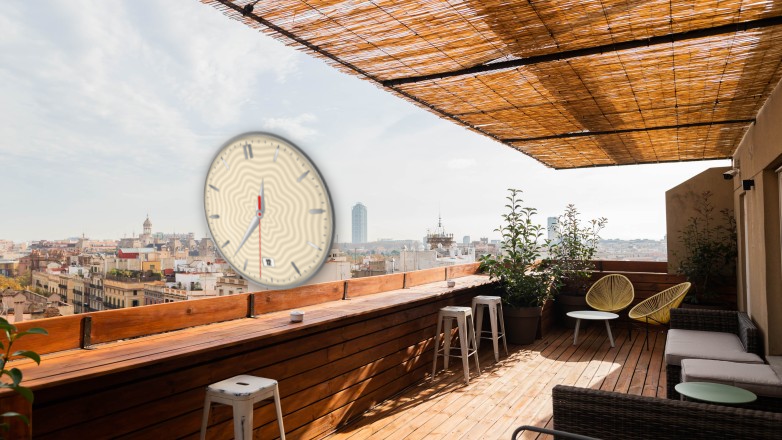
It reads 12:37:32
